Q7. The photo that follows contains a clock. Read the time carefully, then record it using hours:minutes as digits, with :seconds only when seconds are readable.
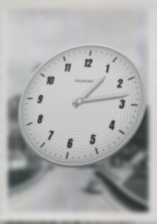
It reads 1:13
